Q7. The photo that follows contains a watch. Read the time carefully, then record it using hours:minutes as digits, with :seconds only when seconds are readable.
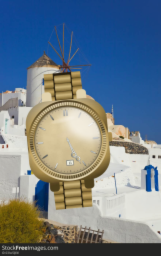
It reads 5:26
